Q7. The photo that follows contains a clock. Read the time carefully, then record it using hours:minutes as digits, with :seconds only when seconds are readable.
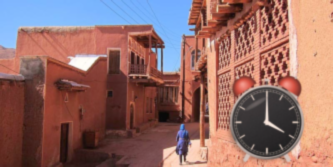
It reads 4:00
